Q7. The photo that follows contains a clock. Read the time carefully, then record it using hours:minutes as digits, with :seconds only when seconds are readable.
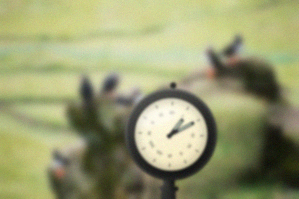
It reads 1:10
